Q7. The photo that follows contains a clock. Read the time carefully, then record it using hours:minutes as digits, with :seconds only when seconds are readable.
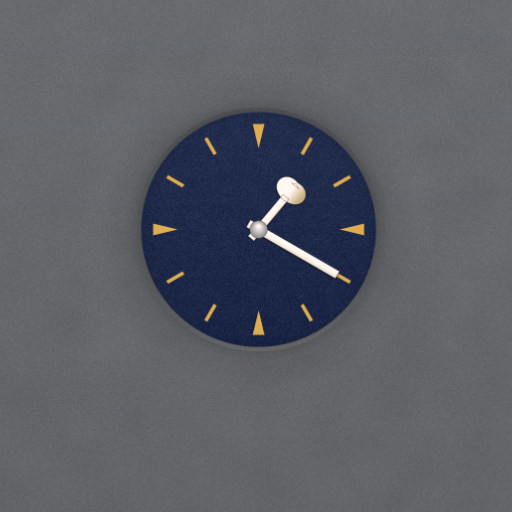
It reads 1:20
